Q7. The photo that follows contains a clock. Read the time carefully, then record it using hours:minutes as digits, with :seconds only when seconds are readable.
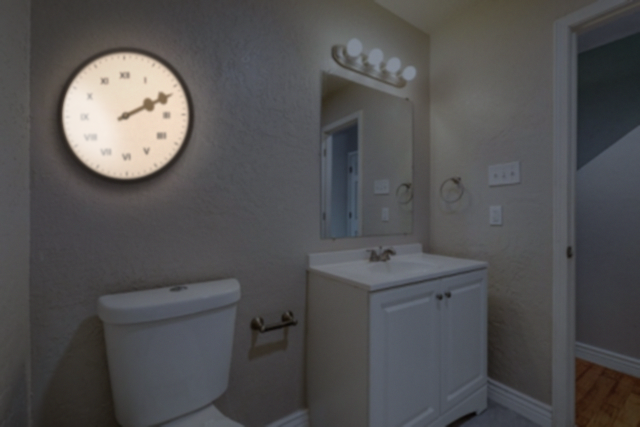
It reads 2:11
